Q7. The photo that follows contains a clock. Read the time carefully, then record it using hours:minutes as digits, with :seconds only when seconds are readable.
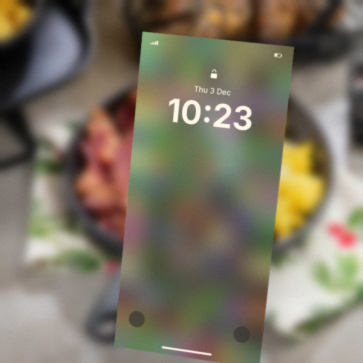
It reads 10:23
